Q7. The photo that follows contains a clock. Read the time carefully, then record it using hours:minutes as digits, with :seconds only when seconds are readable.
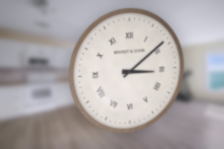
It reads 3:09
